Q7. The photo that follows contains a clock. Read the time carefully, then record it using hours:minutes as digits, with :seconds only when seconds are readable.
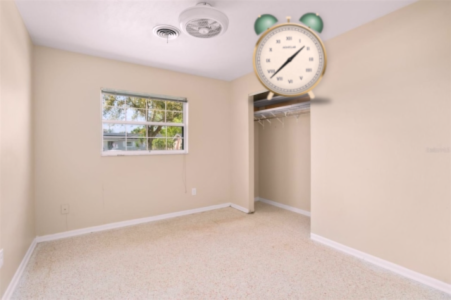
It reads 1:38
